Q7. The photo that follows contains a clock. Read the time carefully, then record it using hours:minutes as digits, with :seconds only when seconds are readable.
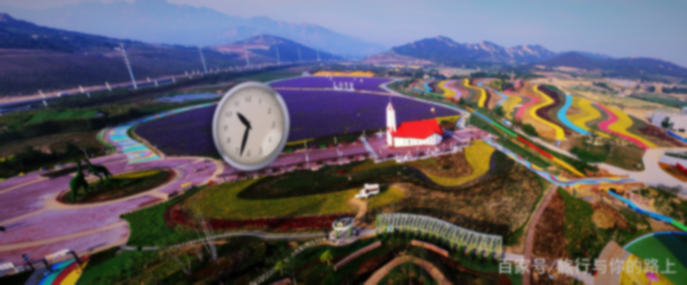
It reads 10:33
